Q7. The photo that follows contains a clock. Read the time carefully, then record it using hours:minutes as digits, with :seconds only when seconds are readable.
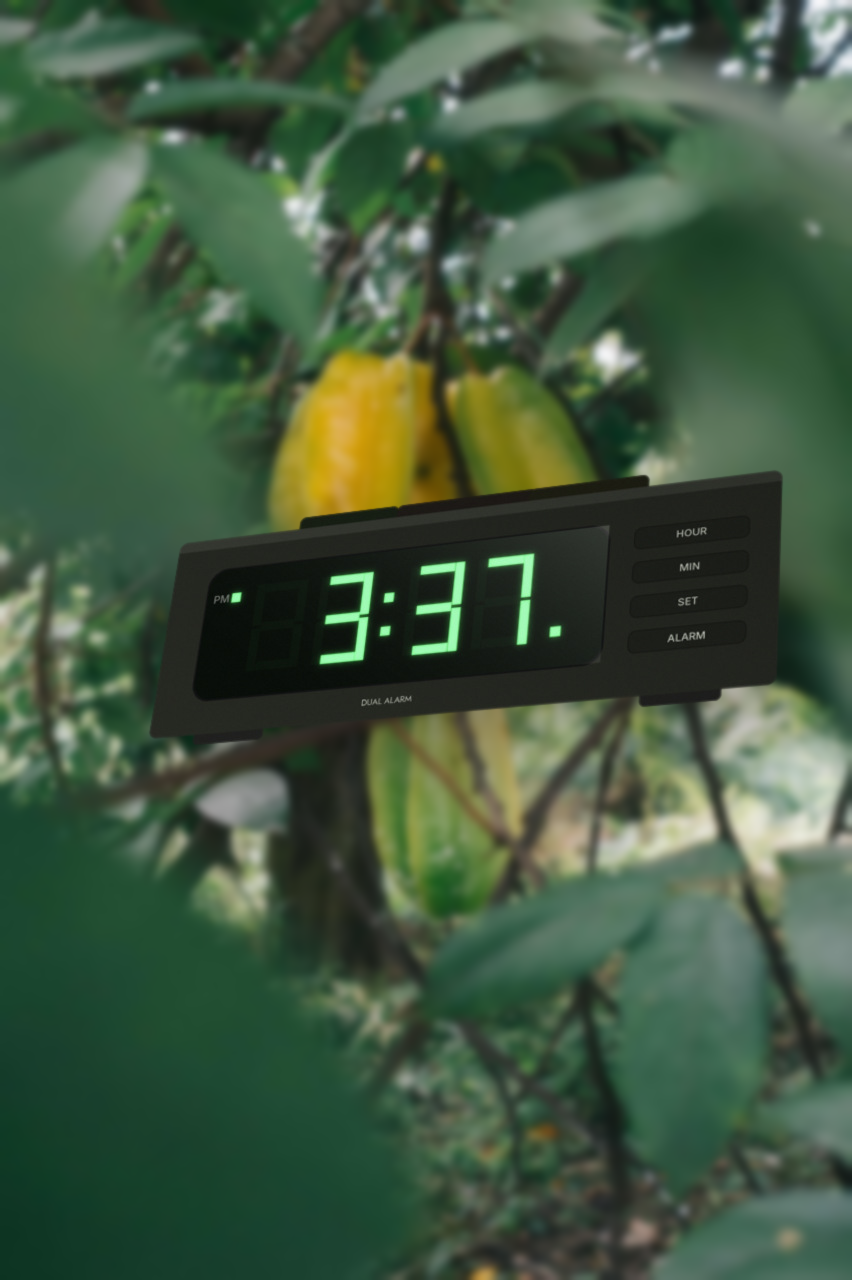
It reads 3:37
